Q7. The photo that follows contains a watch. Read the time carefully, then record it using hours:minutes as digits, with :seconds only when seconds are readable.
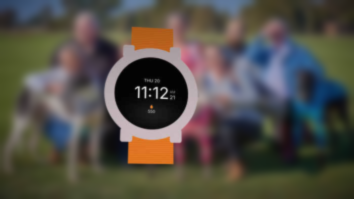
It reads 11:12
